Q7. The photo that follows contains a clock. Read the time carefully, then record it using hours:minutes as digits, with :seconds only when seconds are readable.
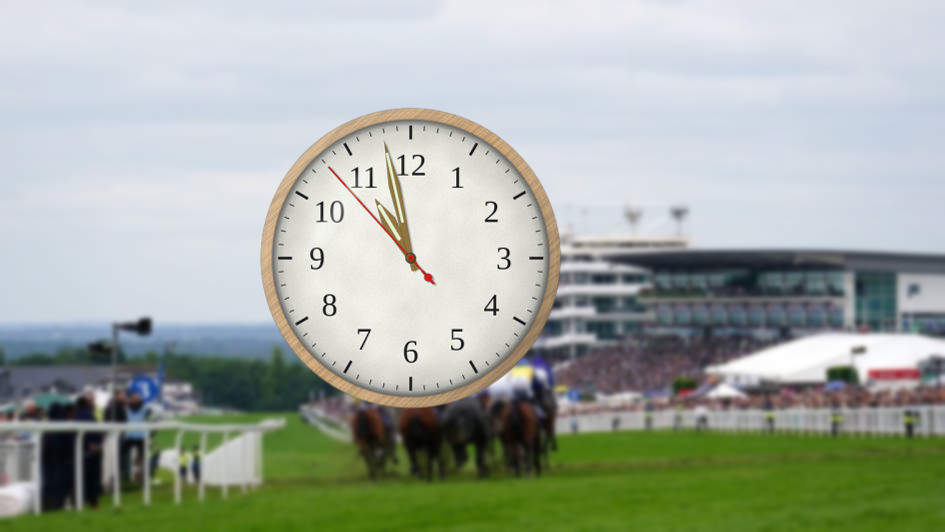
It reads 10:57:53
